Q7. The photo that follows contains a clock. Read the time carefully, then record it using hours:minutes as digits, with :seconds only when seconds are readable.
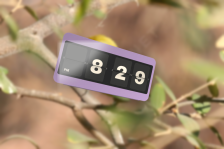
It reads 8:29
